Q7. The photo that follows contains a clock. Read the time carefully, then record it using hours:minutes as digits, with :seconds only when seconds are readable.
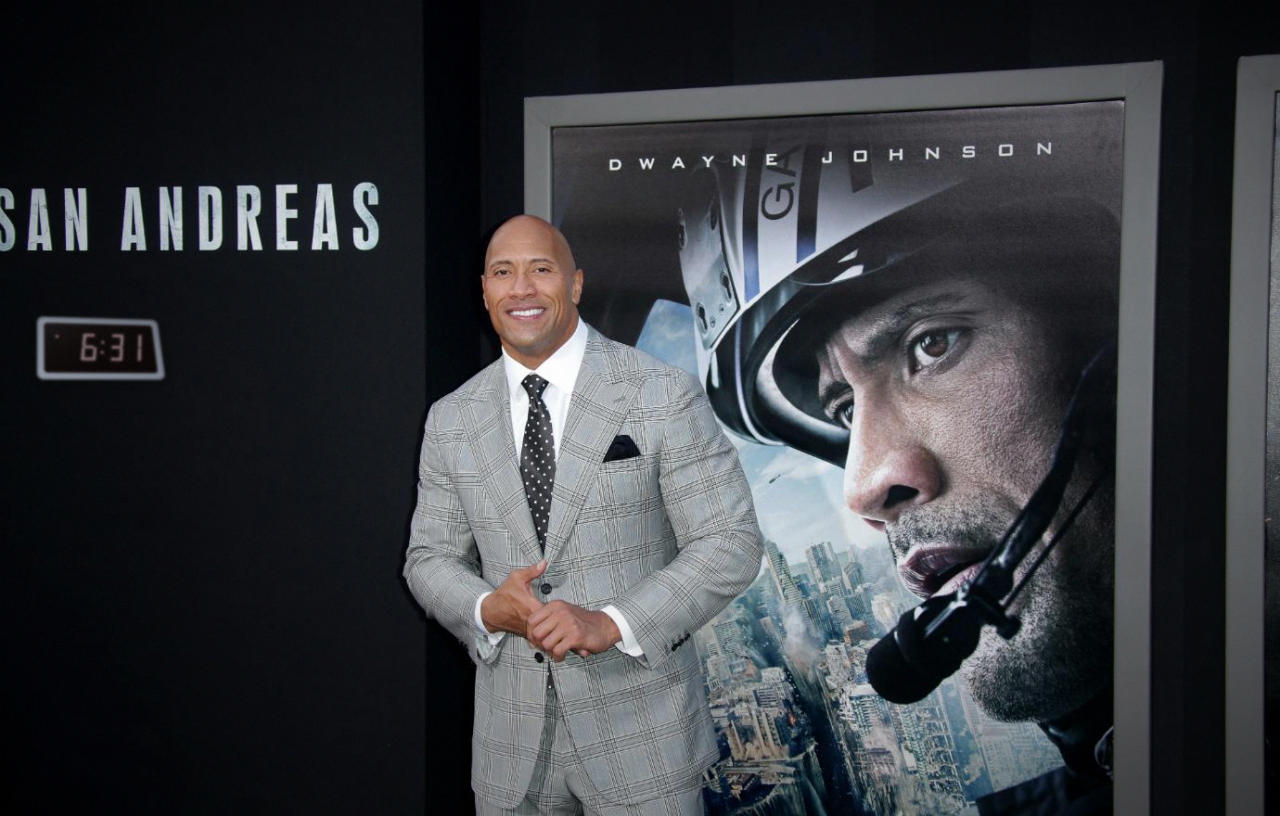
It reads 6:31
